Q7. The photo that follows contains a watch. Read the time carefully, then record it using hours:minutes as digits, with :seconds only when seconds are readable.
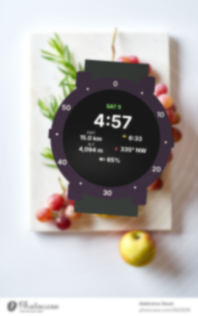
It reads 4:57
